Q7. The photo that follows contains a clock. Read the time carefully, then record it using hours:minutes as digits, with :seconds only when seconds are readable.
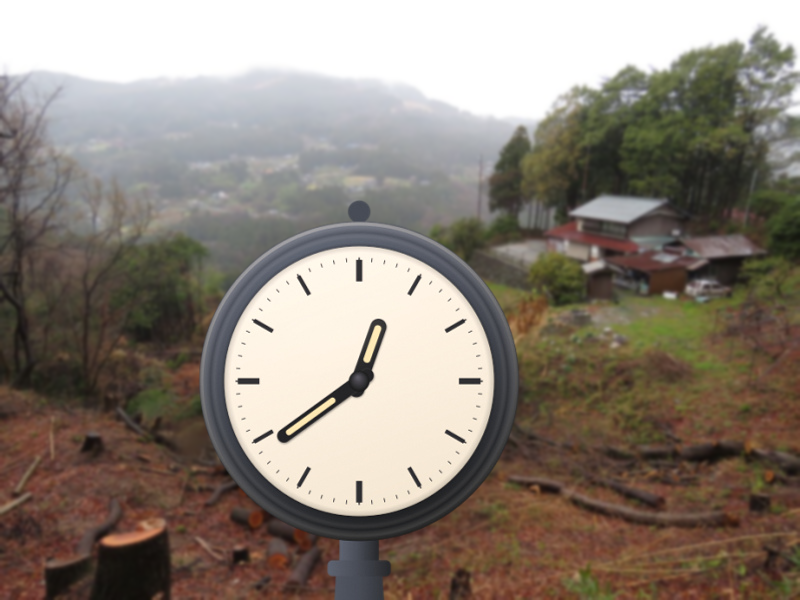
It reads 12:39
